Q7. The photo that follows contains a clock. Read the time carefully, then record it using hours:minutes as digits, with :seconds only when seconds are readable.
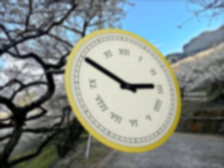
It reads 2:50
